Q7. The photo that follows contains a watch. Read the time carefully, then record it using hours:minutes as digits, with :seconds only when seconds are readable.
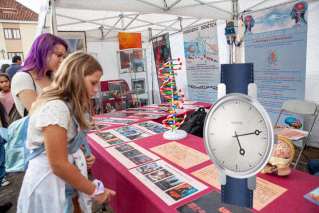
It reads 5:13
